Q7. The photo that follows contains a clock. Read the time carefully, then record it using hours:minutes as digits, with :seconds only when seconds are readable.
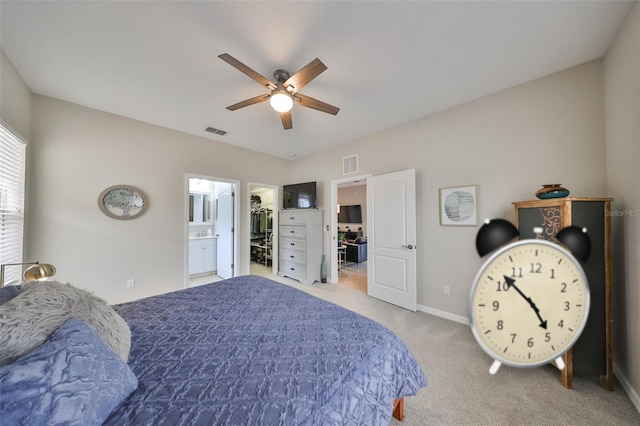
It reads 4:52
